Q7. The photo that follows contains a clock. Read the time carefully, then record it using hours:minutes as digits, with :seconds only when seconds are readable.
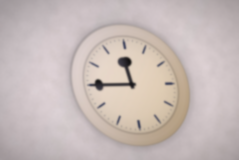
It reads 11:45
